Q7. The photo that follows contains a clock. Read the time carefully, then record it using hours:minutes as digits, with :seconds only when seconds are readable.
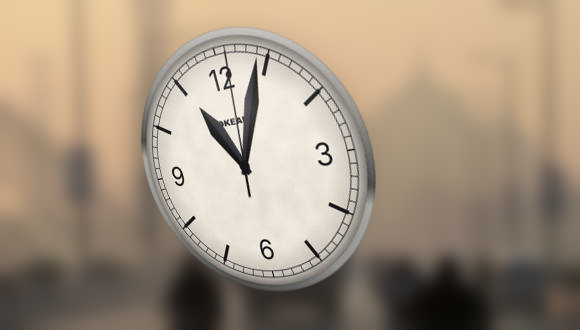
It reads 11:04:01
